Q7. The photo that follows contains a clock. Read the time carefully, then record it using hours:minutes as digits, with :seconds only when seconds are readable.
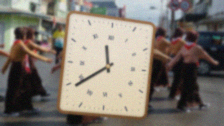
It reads 11:39
